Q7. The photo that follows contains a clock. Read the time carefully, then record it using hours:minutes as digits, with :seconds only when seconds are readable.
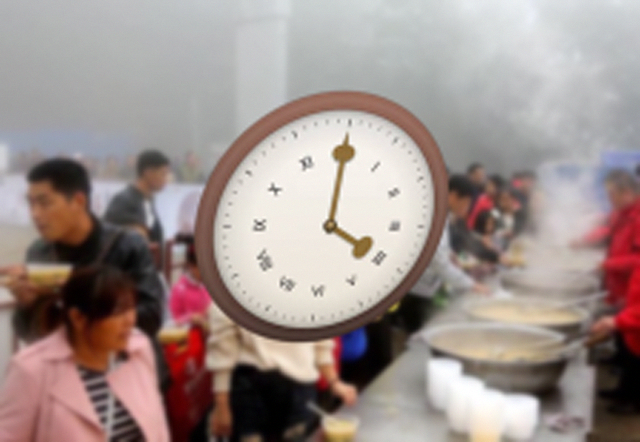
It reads 4:00
